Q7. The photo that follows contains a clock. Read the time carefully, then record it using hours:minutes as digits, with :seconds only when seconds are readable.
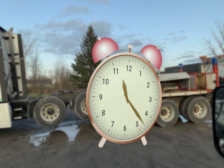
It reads 11:23
